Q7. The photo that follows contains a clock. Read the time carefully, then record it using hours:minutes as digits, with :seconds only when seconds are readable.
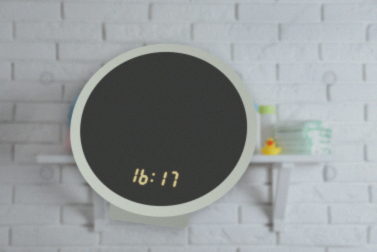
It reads 16:17
